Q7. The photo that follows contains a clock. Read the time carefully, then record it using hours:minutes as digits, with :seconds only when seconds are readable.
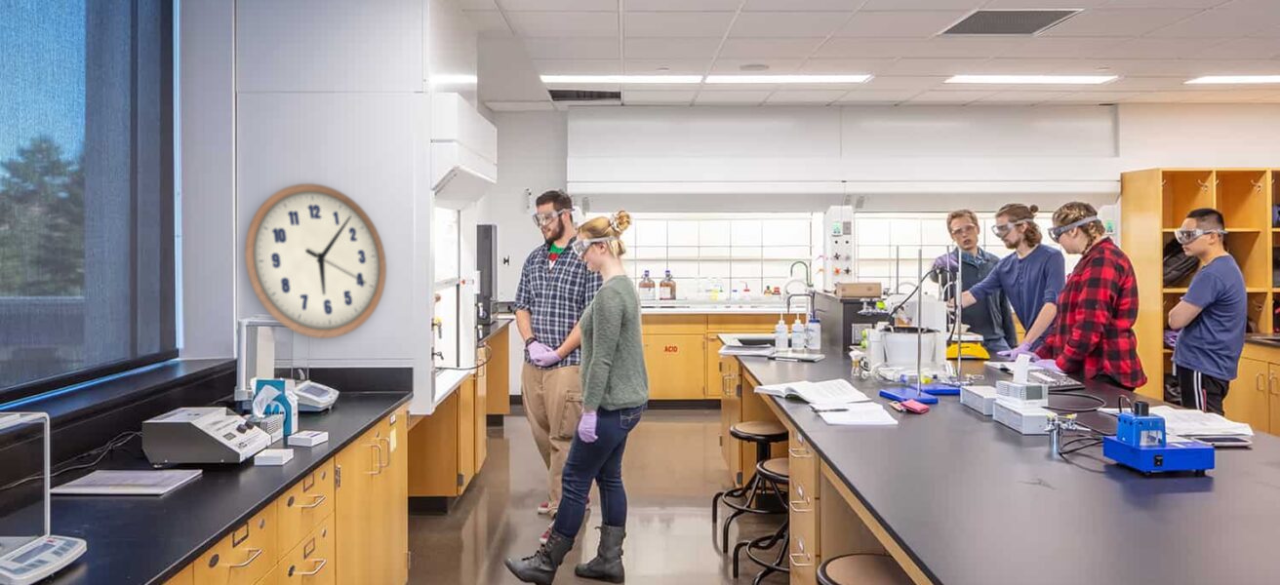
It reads 6:07:20
